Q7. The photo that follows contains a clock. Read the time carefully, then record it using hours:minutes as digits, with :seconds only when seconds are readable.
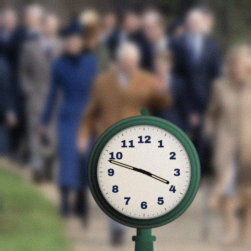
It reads 3:48
